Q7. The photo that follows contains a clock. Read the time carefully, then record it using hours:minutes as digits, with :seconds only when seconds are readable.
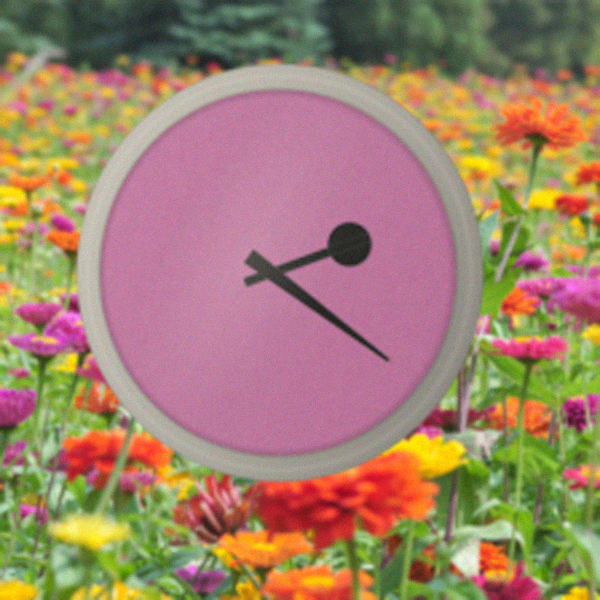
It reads 2:21
